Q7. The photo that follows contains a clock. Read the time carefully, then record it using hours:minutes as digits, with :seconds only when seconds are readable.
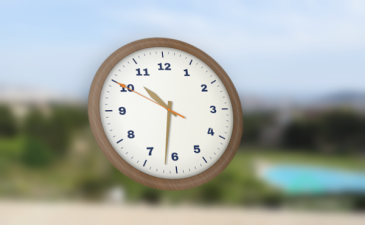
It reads 10:31:50
